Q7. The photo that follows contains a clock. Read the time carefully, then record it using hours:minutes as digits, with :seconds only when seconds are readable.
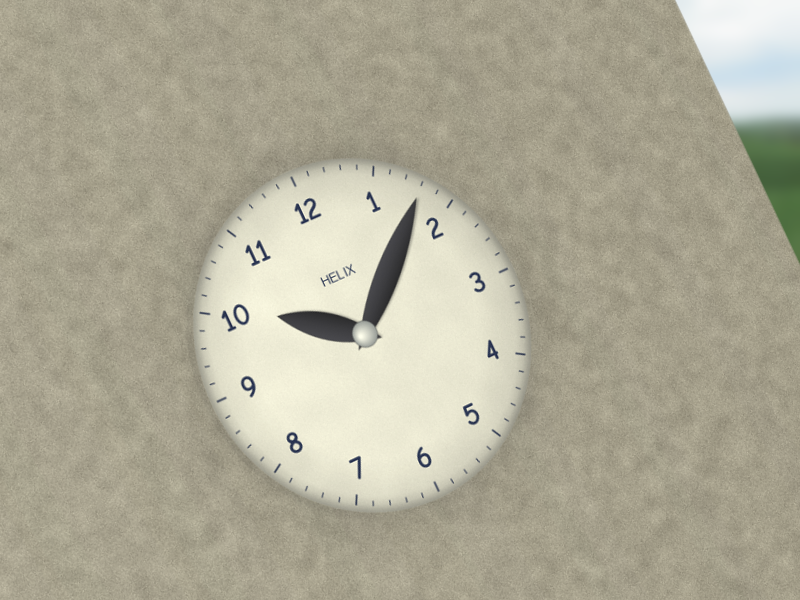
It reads 10:08
